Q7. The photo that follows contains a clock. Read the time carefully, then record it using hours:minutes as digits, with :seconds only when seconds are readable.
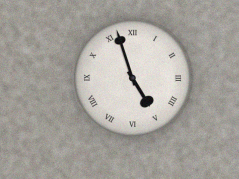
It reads 4:57
